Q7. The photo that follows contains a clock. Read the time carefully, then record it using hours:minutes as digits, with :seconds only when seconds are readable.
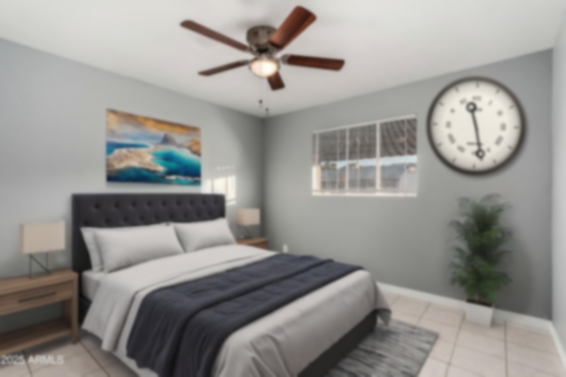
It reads 11:28
